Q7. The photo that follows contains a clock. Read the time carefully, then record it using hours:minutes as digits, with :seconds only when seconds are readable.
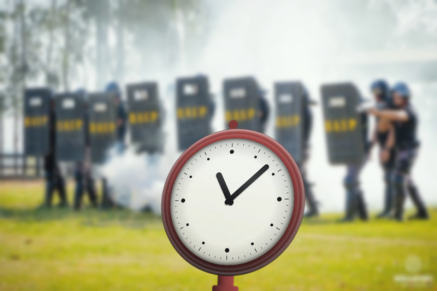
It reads 11:08
